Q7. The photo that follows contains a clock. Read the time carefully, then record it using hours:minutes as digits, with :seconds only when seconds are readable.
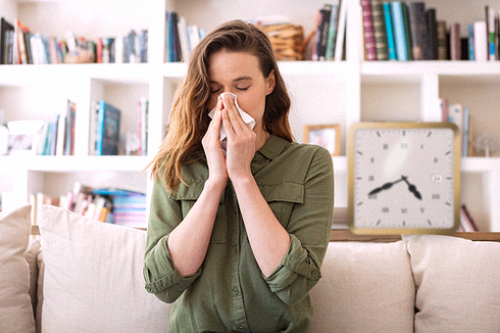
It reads 4:41
